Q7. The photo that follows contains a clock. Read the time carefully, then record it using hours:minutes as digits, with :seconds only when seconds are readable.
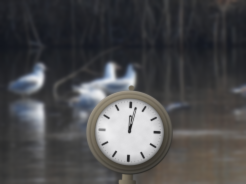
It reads 12:02
